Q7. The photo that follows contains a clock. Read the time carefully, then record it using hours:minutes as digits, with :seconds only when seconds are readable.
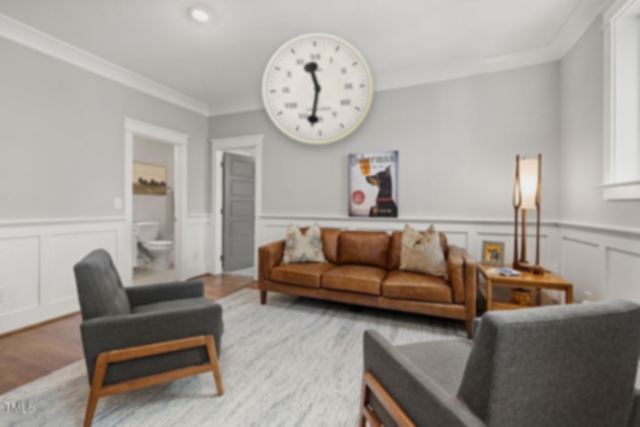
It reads 11:32
